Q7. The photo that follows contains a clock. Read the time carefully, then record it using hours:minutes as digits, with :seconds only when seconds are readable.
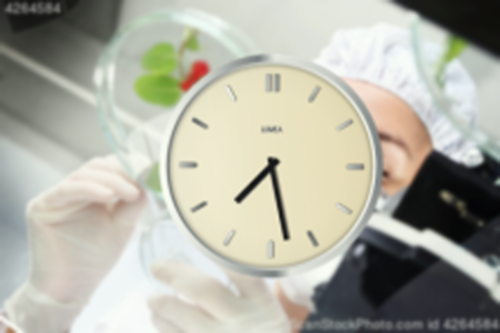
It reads 7:28
